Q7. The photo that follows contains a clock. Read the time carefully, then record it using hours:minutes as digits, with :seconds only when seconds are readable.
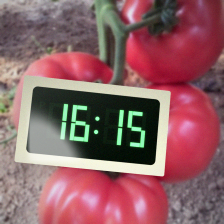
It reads 16:15
